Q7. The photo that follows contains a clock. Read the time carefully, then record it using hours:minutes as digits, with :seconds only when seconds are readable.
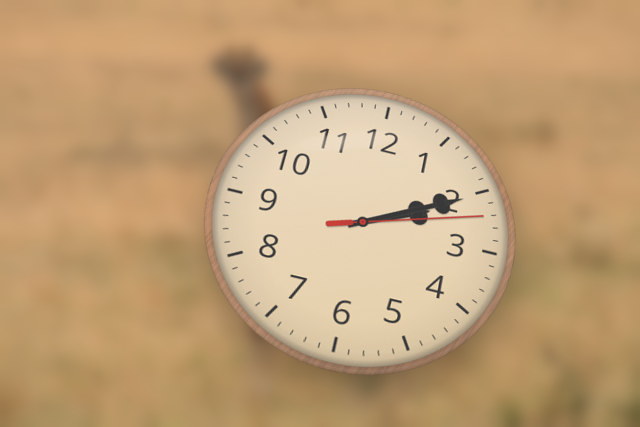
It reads 2:10:12
